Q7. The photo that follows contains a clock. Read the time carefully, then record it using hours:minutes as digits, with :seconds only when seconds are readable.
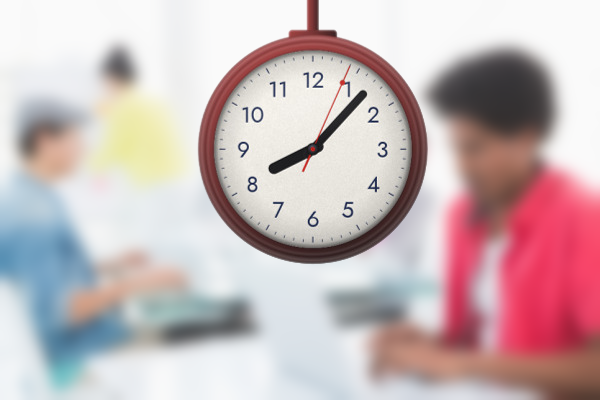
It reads 8:07:04
